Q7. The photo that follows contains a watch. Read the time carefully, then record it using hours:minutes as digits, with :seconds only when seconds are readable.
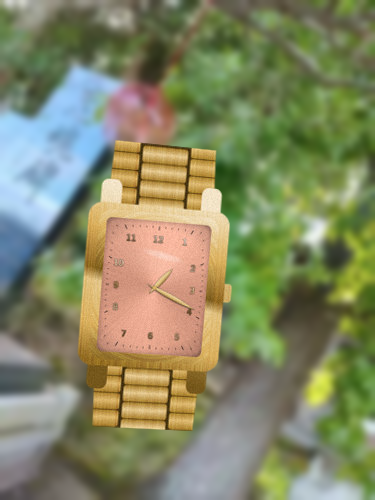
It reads 1:19
